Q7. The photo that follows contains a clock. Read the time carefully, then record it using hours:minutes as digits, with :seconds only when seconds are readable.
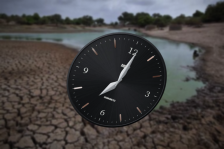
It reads 7:01
